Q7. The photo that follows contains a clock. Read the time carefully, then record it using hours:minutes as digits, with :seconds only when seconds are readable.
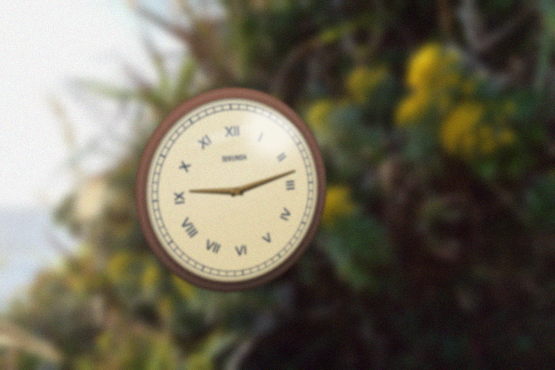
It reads 9:13
